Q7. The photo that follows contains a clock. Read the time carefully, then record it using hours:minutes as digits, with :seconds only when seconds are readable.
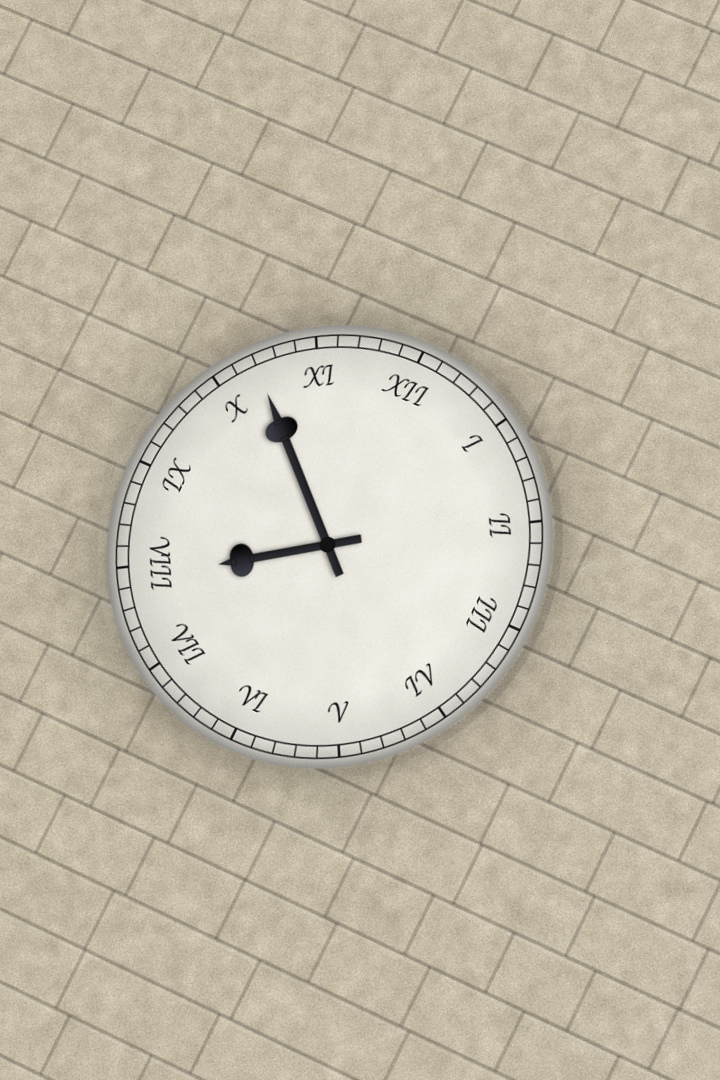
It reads 7:52
